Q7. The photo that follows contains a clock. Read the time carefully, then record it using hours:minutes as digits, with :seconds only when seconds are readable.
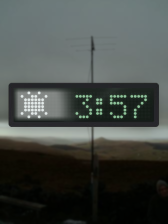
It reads 3:57
